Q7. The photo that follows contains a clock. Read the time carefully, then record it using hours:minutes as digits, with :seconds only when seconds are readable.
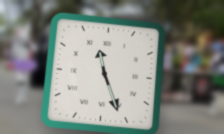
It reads 11:26
